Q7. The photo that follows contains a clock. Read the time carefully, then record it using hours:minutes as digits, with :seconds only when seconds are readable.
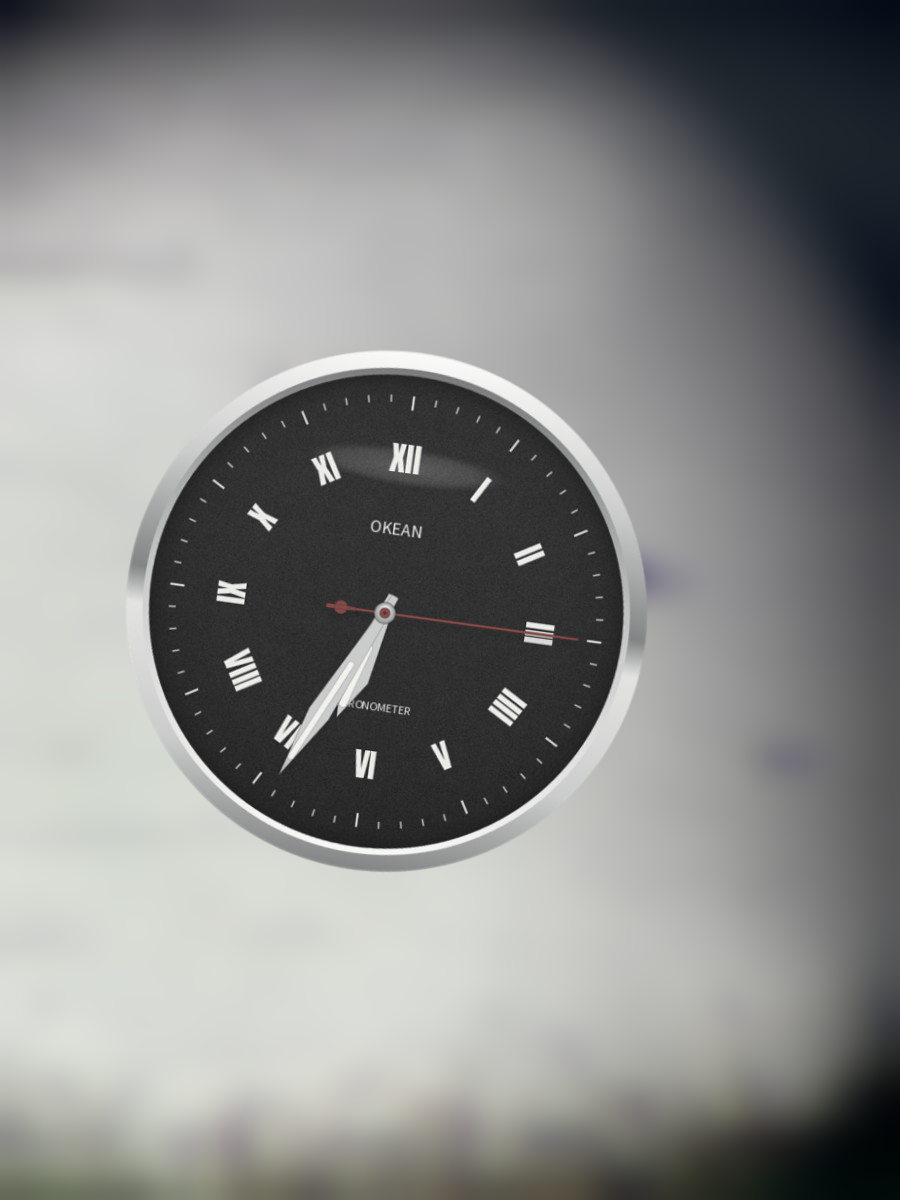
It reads 6:34:15
